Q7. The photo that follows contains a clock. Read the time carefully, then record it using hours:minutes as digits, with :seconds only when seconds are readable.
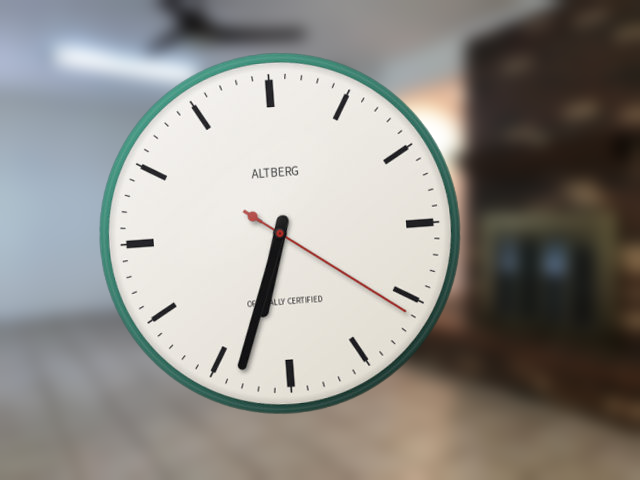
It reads 6:33:21
